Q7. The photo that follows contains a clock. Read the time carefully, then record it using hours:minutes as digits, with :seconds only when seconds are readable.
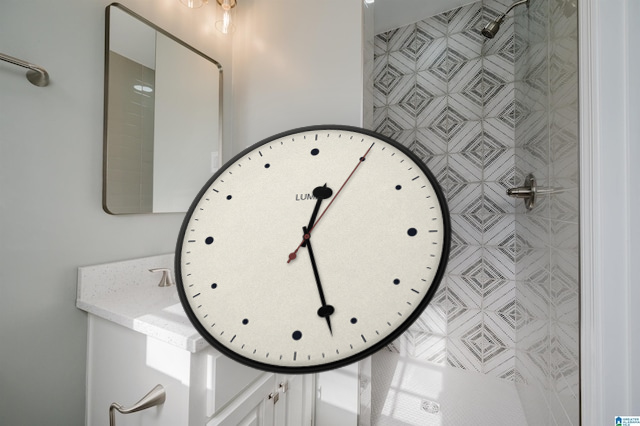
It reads 12:27:05
